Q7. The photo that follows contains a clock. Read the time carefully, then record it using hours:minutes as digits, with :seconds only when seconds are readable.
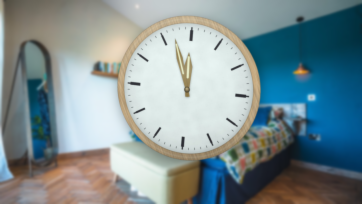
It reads 11:57
